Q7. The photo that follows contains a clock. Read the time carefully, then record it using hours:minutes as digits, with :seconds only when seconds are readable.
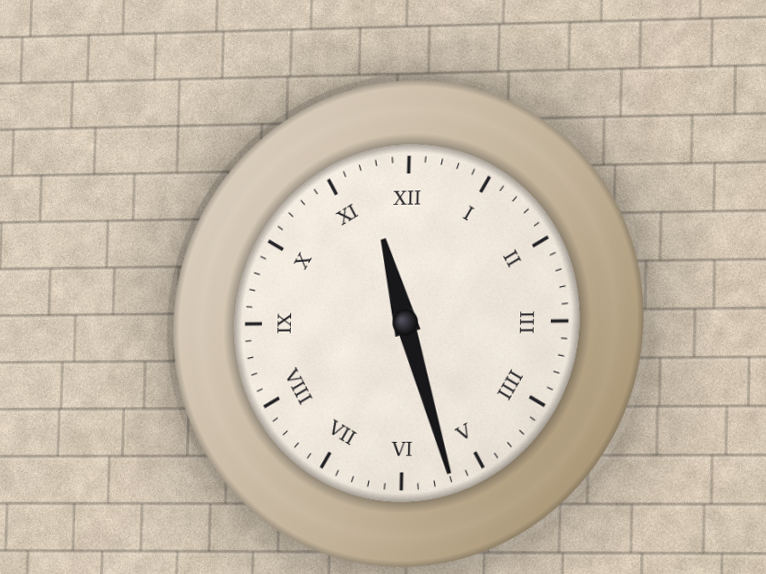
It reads 11:27
